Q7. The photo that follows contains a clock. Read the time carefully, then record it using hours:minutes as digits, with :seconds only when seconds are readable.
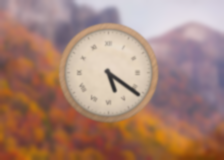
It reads 5:21
